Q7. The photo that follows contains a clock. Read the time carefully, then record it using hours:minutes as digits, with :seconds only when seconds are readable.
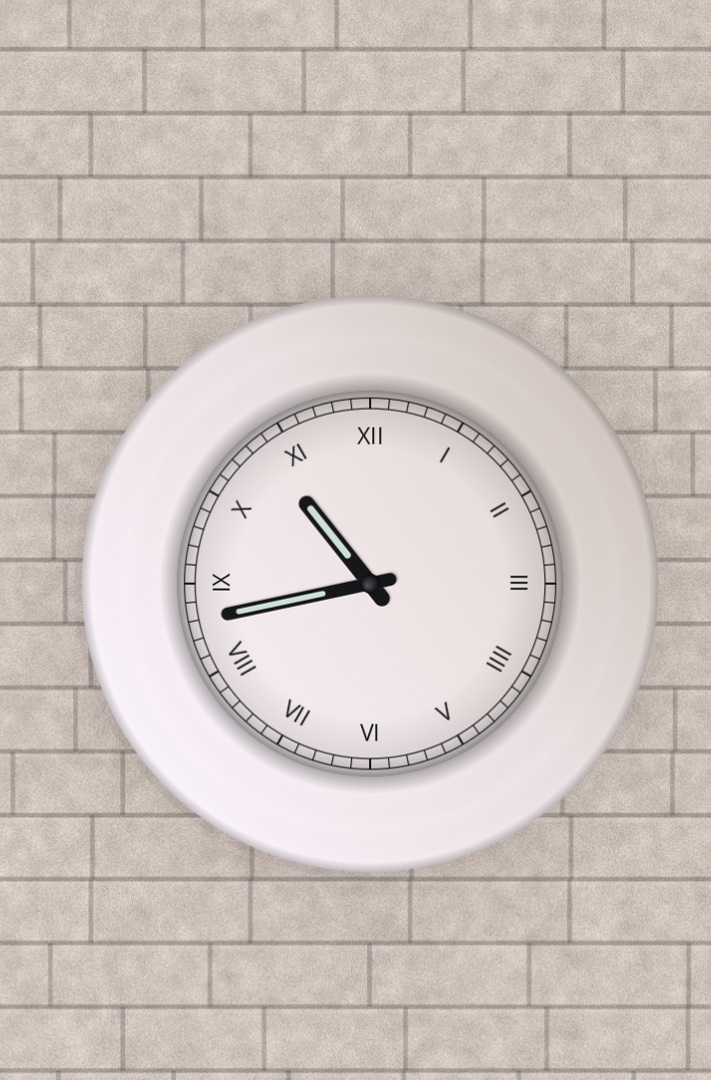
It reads 10:43
